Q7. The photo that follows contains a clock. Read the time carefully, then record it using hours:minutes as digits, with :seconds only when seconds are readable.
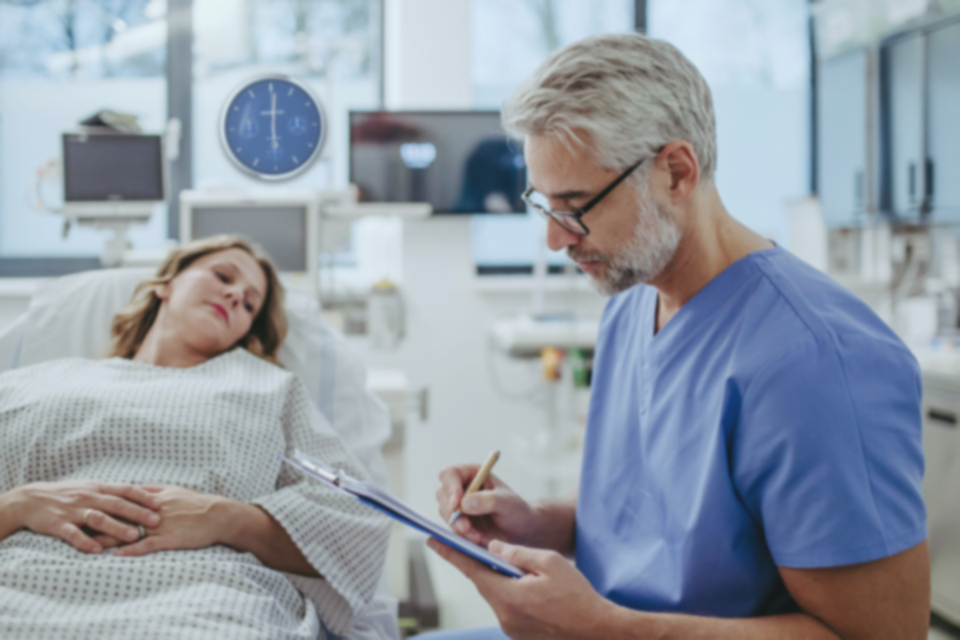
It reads 6:01
